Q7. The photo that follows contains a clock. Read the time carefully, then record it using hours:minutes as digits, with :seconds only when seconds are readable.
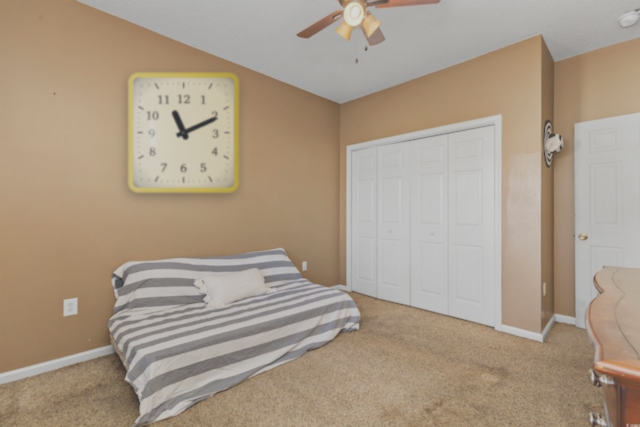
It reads 11:11
